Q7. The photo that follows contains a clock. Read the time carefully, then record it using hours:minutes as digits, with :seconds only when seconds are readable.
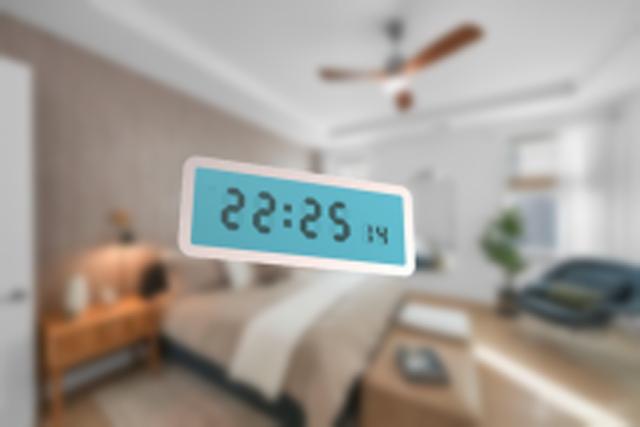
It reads 22:25:14
